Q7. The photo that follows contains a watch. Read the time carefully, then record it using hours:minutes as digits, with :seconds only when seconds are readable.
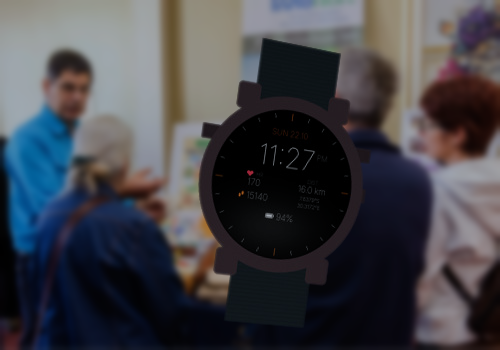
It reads 11:27
